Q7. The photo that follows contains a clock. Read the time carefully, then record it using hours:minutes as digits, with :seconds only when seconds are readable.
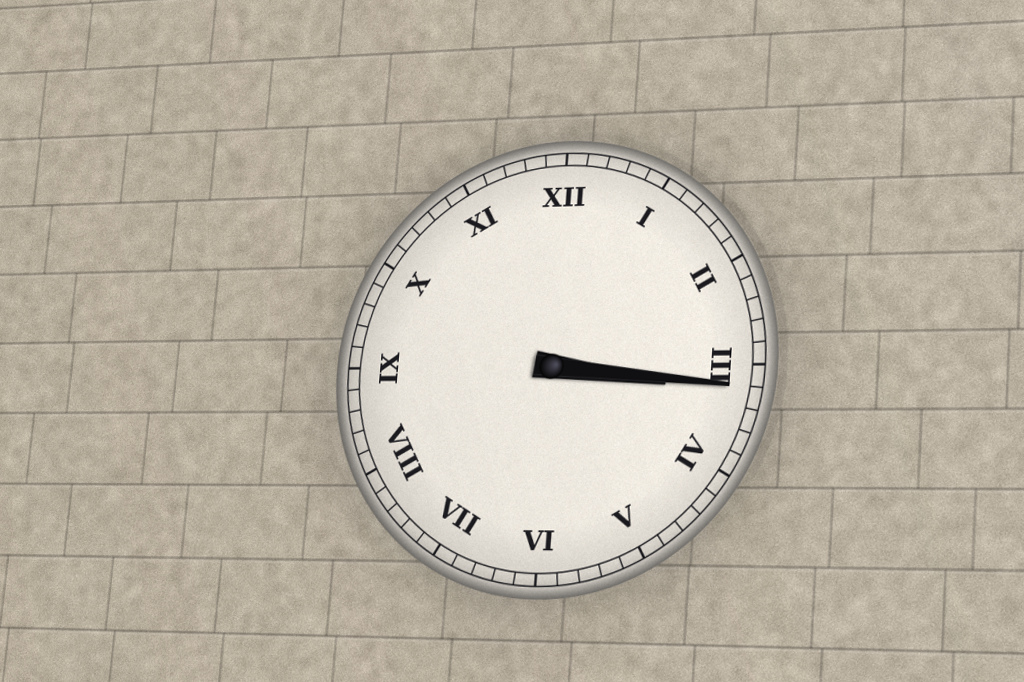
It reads 3:16
